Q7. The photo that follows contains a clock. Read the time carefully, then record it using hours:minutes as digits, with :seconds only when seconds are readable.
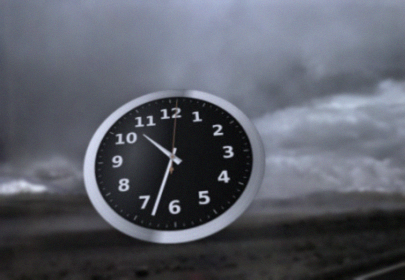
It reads 10:33:01
